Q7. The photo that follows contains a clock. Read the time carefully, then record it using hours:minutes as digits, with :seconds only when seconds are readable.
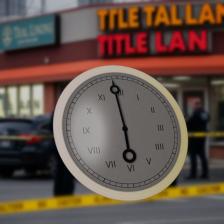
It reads 5:59
